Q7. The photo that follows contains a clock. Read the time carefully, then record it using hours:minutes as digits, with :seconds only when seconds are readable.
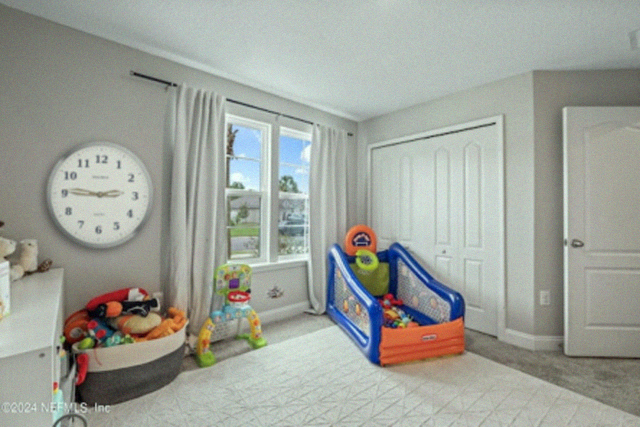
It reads 2:46
